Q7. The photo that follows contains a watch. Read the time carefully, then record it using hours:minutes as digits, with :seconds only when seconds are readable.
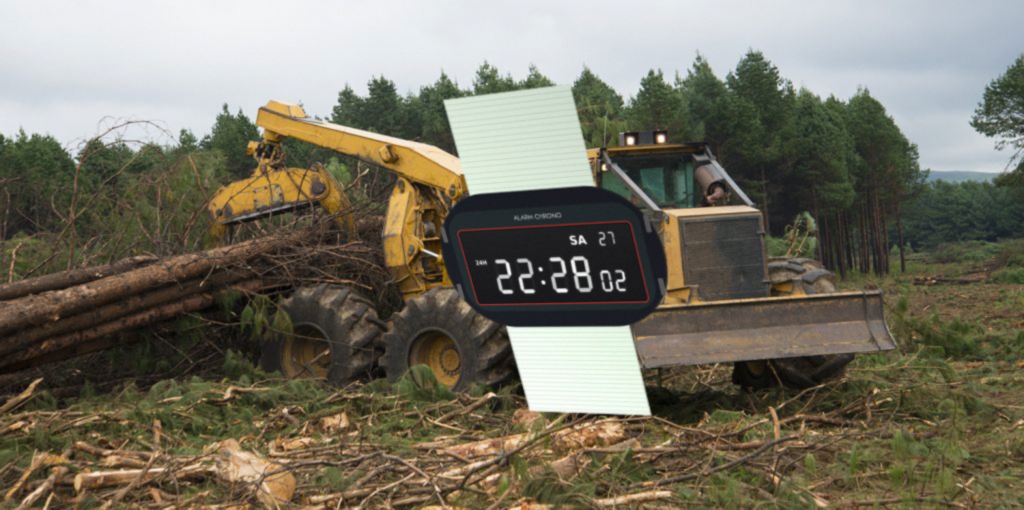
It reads 22:28:02
